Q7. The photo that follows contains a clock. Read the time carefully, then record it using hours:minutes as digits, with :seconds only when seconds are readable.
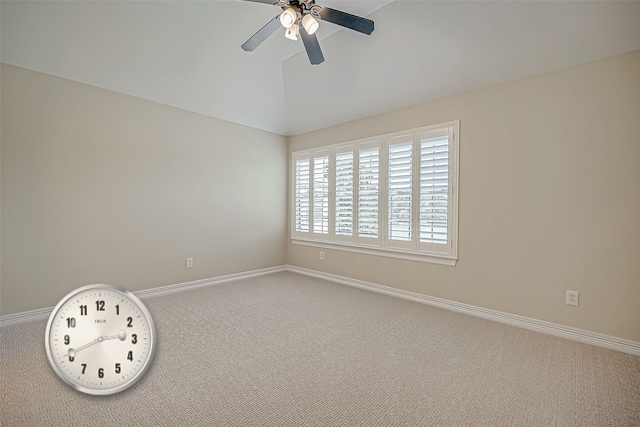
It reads 2:41
